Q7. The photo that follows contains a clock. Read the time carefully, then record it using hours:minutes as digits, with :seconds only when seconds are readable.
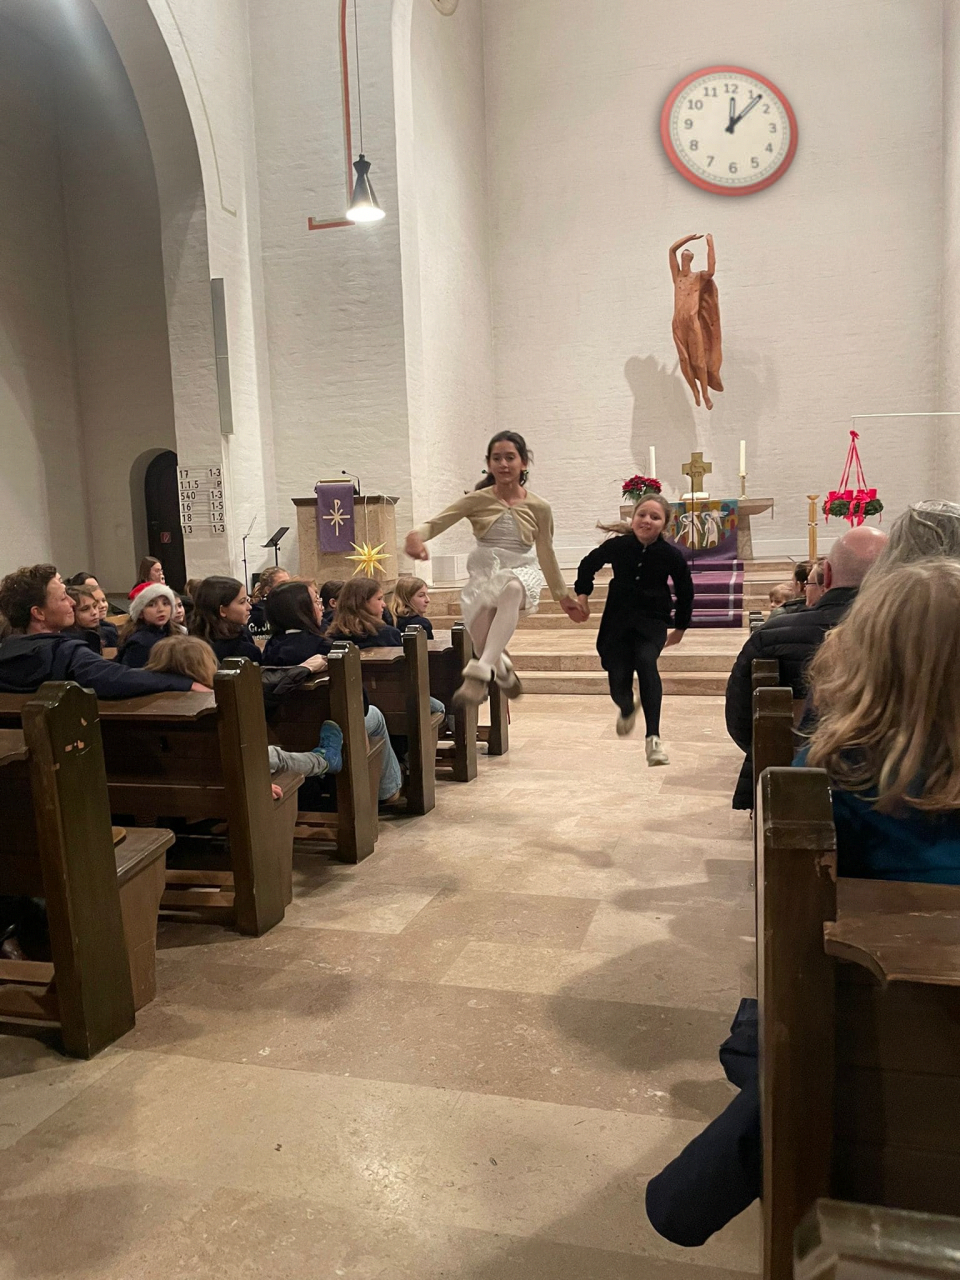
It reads 12:07
